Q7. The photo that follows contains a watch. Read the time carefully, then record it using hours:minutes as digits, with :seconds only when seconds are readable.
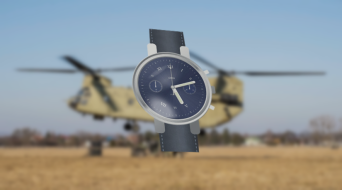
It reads 5:12
